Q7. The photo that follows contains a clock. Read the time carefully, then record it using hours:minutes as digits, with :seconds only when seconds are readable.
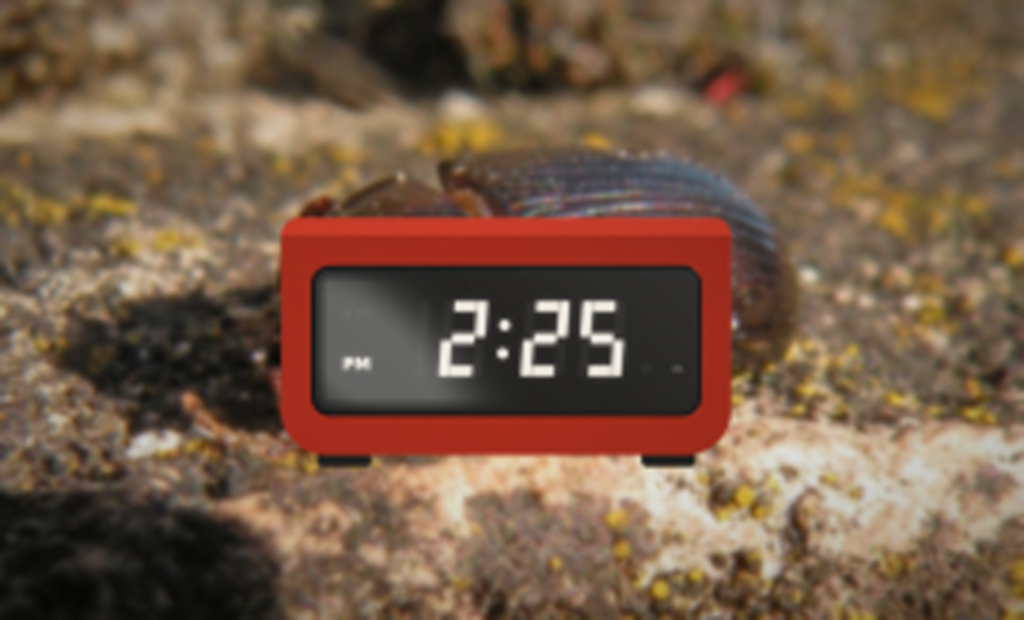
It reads 2:25
